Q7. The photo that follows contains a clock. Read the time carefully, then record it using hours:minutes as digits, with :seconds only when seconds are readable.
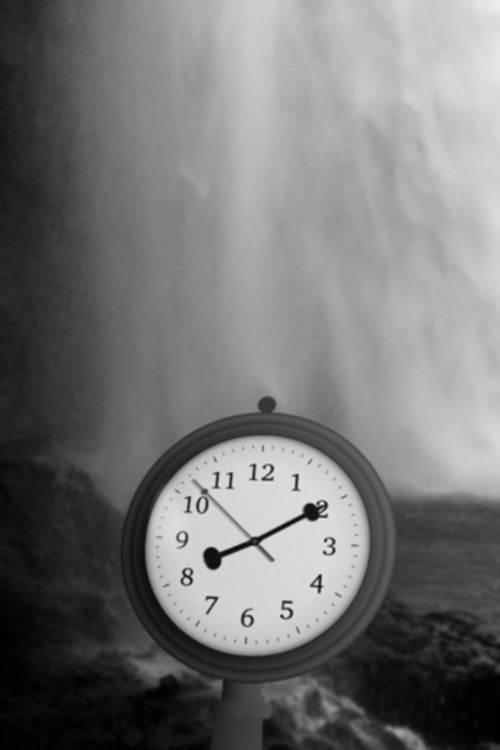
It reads 8:09:52
